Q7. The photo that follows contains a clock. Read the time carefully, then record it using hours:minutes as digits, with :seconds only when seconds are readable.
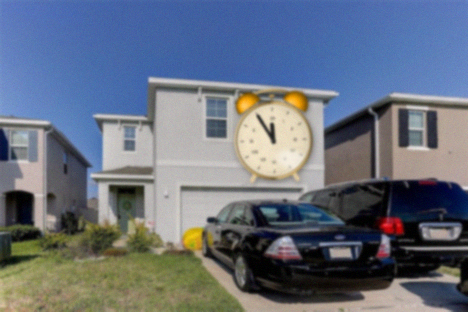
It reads 11:55
